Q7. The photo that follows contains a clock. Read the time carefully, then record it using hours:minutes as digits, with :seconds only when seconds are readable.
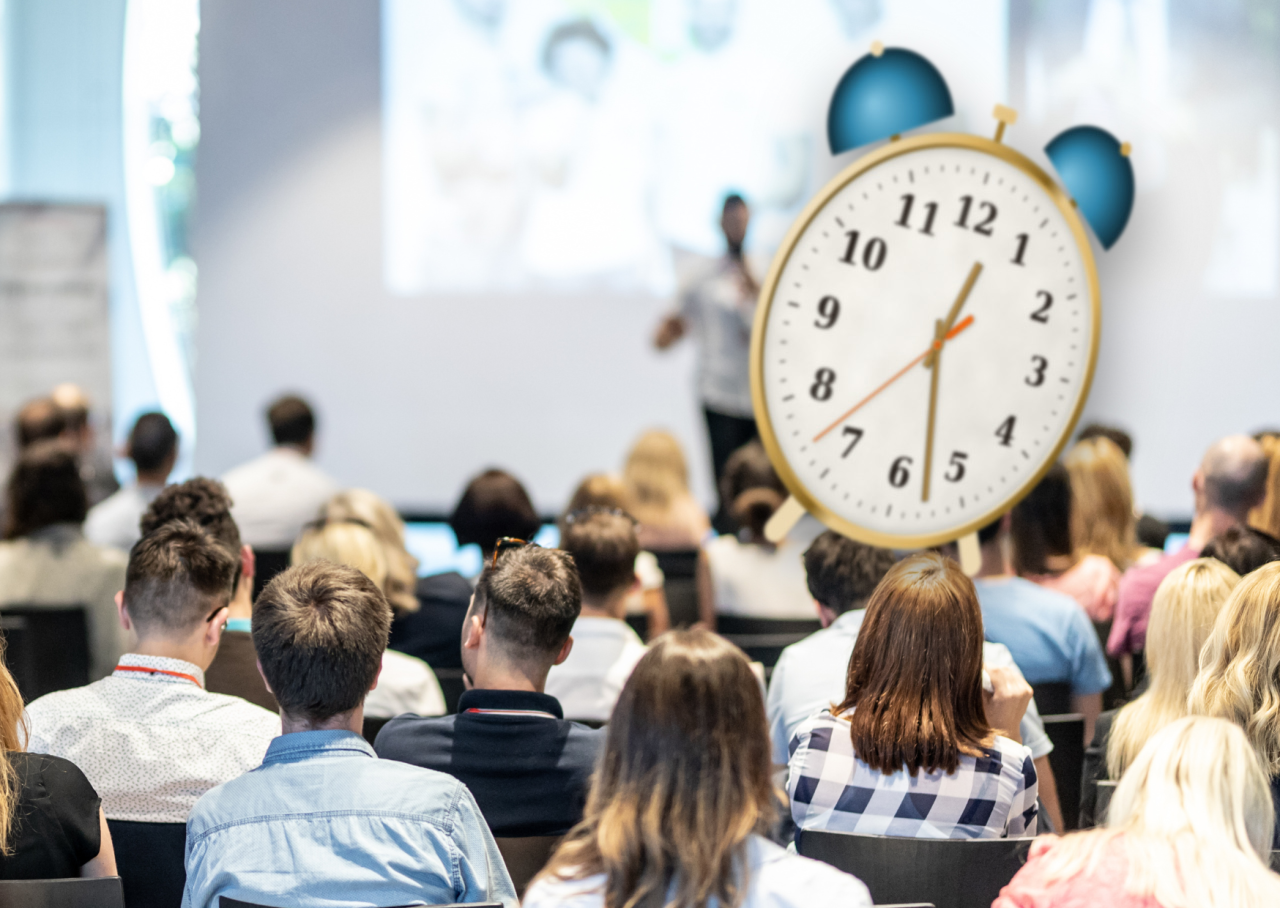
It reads 12:27:37
